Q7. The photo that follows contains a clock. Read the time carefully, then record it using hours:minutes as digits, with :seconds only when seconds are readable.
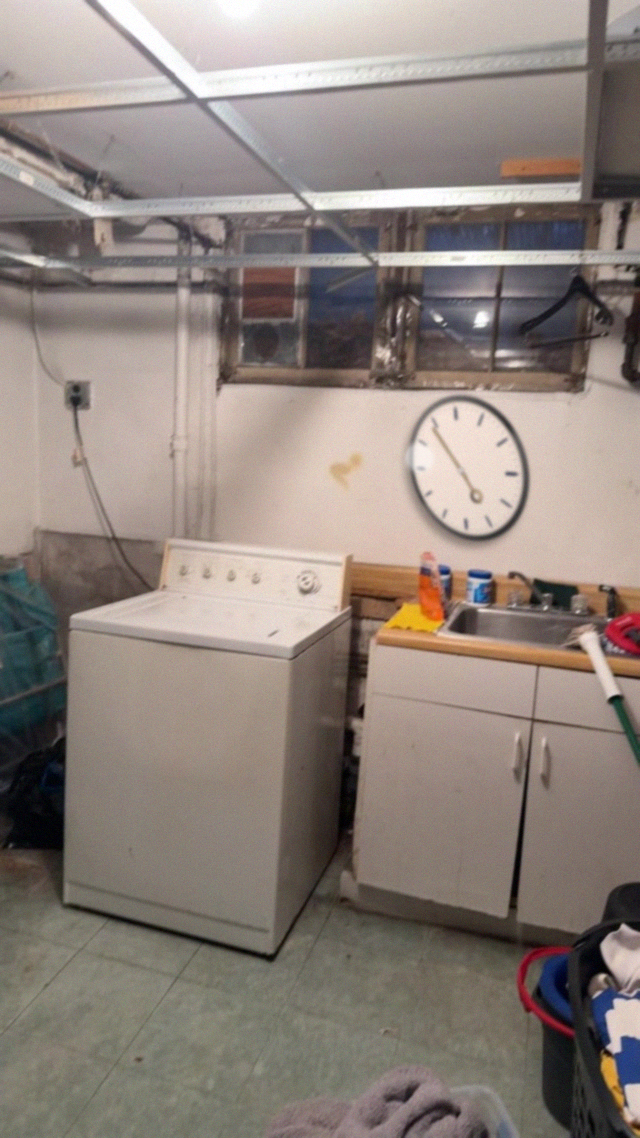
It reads 4:54
